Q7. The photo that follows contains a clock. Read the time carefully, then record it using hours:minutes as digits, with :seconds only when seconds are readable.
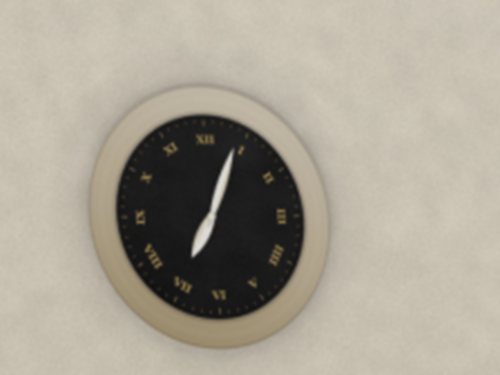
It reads 7:04
